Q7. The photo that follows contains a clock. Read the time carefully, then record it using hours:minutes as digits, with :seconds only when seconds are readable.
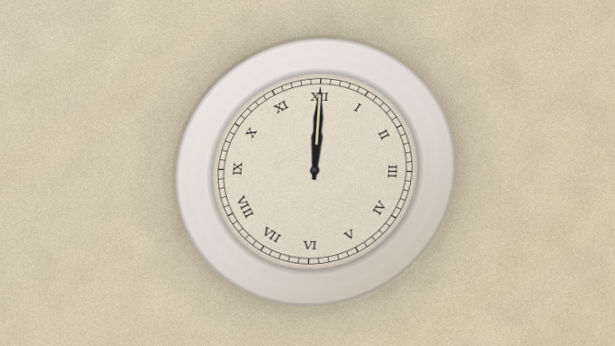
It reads 12:00
